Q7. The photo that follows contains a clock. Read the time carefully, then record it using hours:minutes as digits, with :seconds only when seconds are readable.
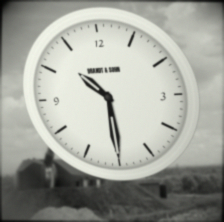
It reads 10:30
